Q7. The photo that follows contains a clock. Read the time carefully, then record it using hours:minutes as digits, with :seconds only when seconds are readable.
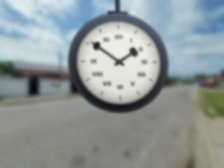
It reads 1:51
